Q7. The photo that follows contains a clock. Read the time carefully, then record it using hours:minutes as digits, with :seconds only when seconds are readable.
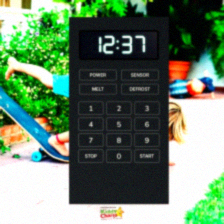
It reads 12:37
